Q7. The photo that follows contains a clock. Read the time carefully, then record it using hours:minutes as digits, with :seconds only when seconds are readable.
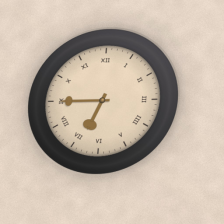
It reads 6:45
